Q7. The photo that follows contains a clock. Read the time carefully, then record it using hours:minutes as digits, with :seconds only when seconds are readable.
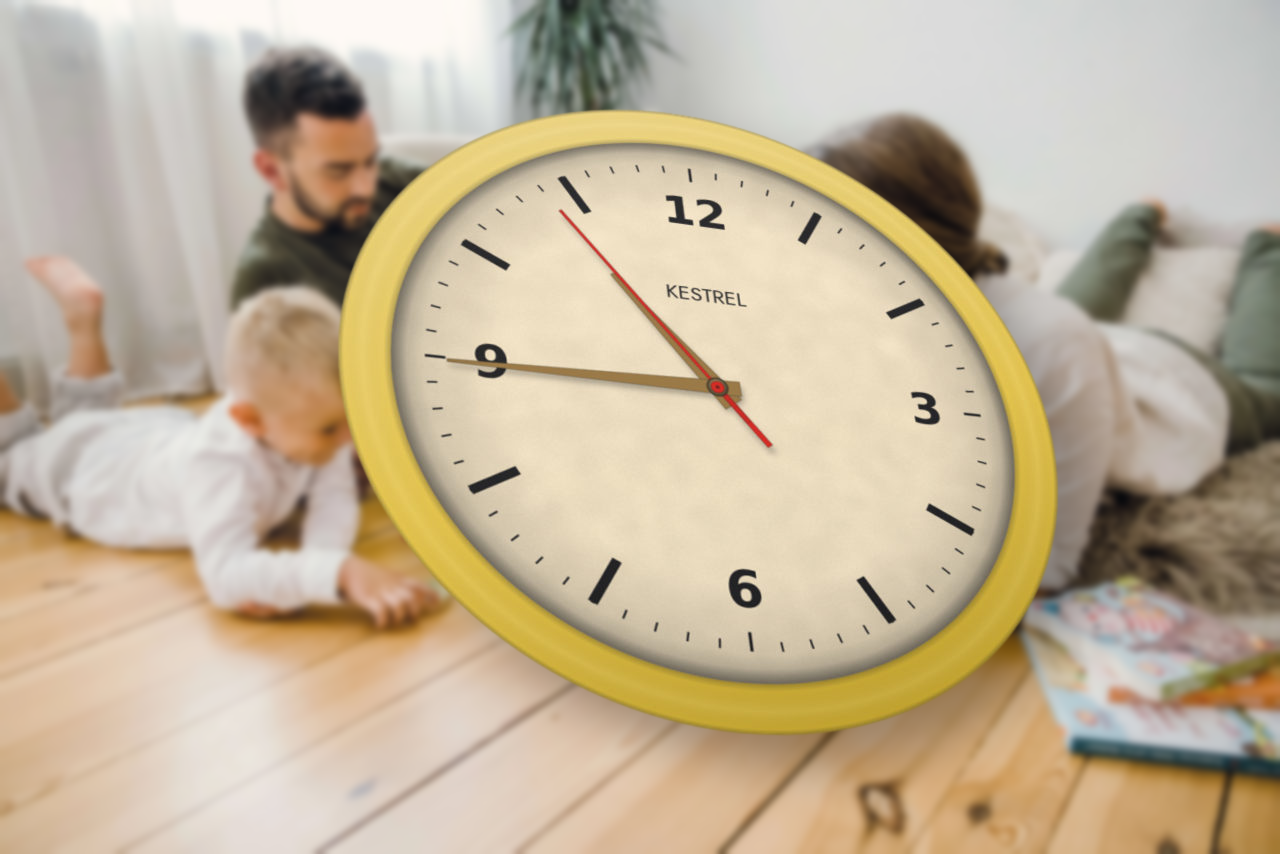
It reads 10:44:54
